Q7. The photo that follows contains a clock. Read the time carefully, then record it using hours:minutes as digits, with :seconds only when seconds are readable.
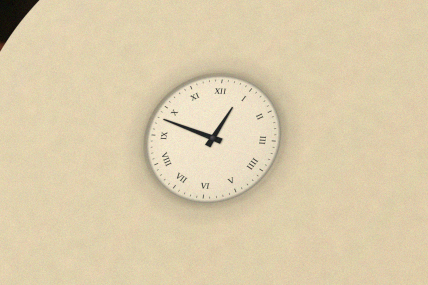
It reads 12:48
